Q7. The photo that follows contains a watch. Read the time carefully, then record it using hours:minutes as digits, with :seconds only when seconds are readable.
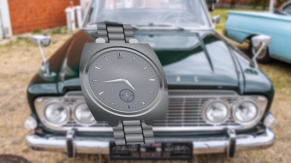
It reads 4:44
